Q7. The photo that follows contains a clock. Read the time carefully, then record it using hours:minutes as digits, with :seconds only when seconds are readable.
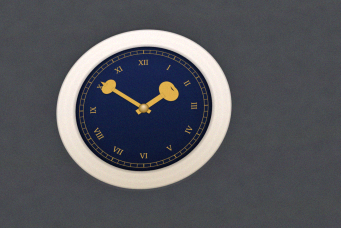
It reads 1:51
